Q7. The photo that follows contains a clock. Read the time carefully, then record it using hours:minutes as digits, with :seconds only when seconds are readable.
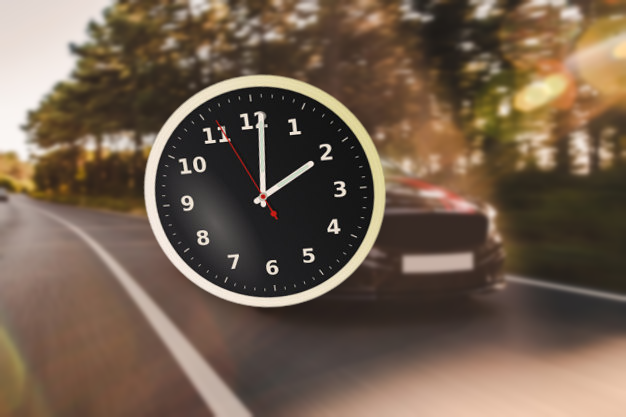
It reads 2:00:56
